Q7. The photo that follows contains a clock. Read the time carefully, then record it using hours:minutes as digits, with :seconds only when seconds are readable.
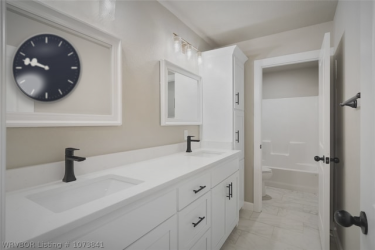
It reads 9:48
